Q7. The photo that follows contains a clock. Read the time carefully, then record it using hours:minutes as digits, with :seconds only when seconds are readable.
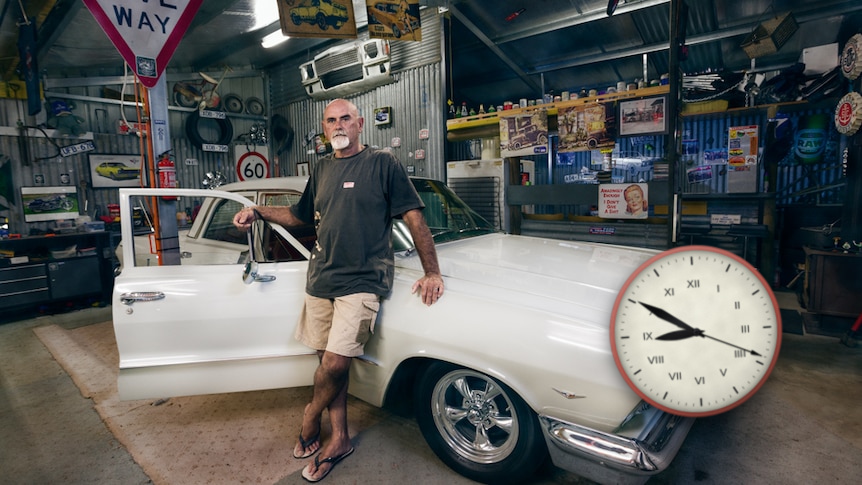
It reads 8:50:19
